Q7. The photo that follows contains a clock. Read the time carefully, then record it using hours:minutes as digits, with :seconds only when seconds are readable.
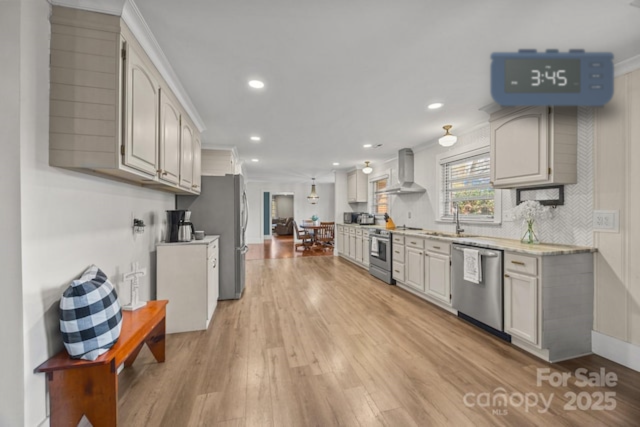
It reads 3:45
